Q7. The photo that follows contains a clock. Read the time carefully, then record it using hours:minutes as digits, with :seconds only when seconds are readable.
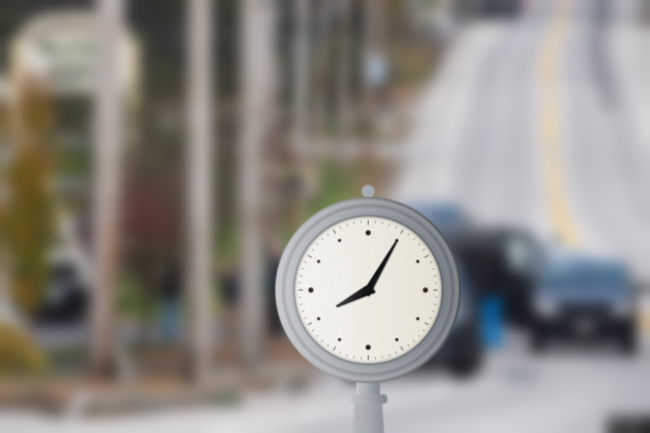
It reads 8:05
